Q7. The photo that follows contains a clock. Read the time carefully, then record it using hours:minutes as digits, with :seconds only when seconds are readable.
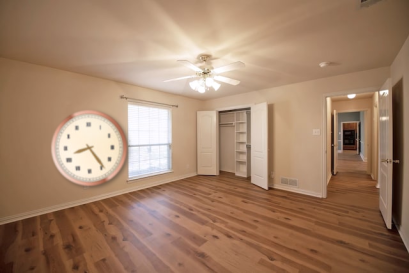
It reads 8:24
